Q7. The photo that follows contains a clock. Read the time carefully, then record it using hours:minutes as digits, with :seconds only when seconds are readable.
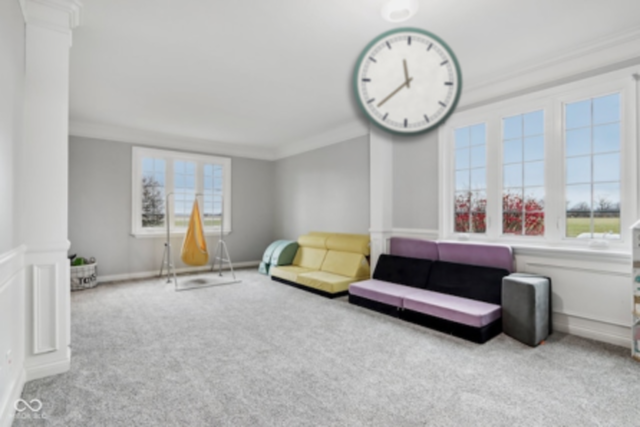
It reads 11:38
